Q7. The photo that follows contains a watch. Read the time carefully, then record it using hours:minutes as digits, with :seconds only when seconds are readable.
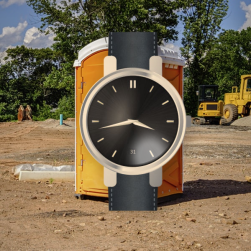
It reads 3:43
